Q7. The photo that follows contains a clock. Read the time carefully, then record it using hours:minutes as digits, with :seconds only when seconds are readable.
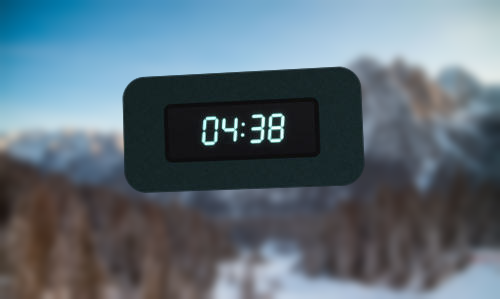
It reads 4:38
